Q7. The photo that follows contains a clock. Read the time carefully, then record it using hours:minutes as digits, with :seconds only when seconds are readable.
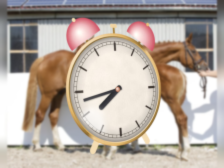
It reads 7:43
